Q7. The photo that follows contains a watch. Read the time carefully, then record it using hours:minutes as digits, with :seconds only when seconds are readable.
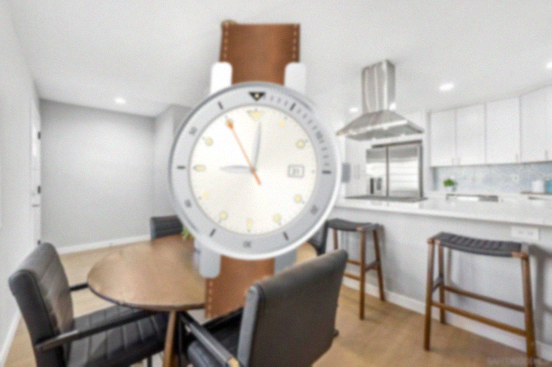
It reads 9:00:55
